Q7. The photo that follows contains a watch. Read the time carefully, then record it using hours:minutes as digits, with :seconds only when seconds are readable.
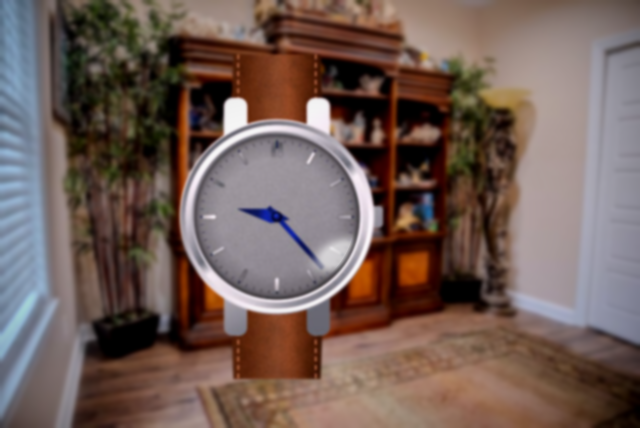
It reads 9:23
